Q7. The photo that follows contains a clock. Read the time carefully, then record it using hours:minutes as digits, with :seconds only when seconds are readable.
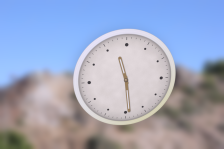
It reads 11:29
